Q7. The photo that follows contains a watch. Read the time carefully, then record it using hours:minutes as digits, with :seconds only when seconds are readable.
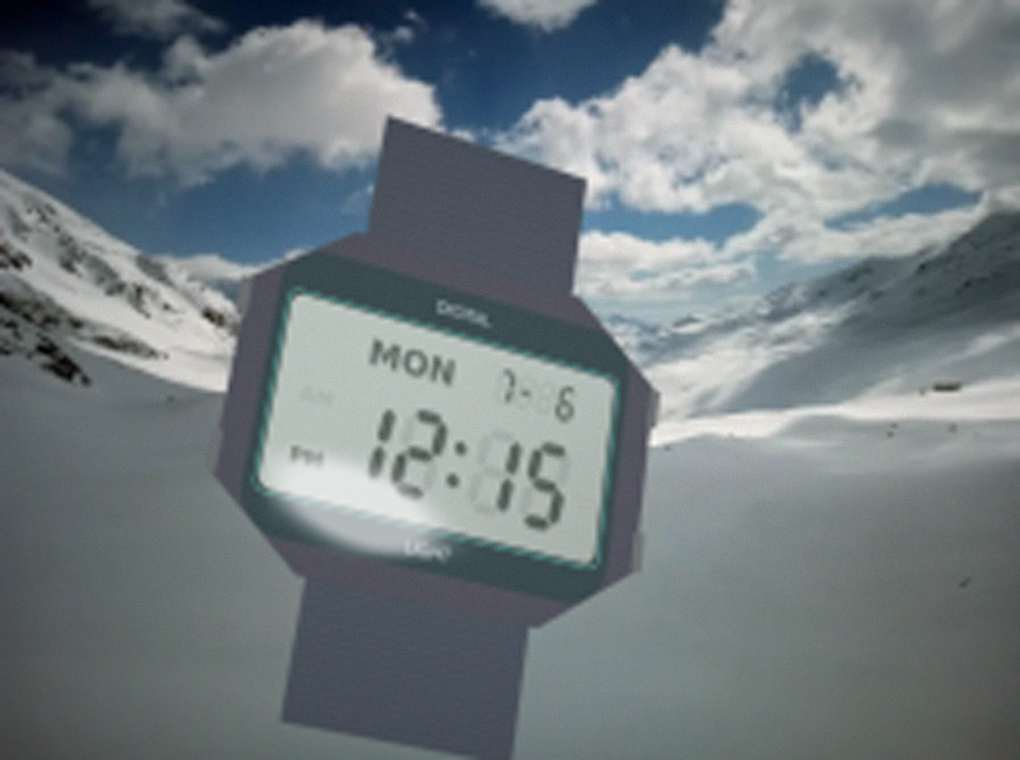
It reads 12:15
